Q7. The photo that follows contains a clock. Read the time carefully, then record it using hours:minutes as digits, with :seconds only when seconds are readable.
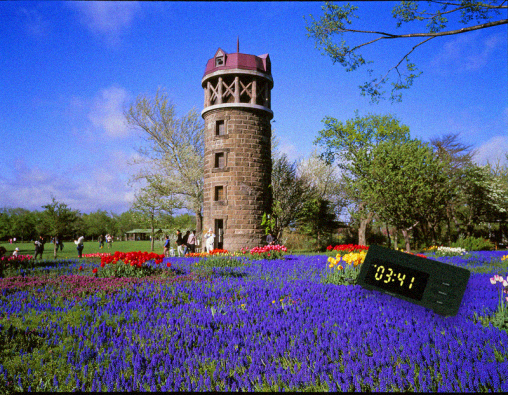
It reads 3:41
